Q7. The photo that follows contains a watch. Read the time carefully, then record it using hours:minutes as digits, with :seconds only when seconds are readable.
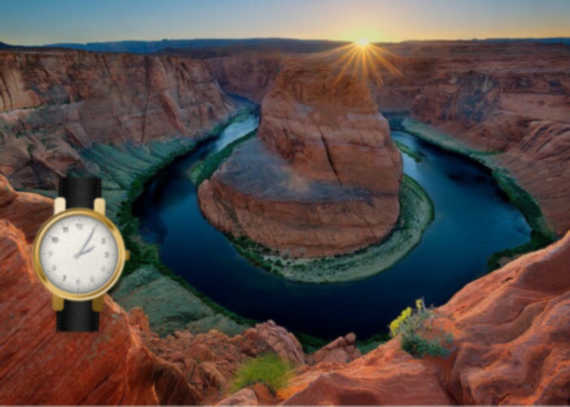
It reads 2:05
